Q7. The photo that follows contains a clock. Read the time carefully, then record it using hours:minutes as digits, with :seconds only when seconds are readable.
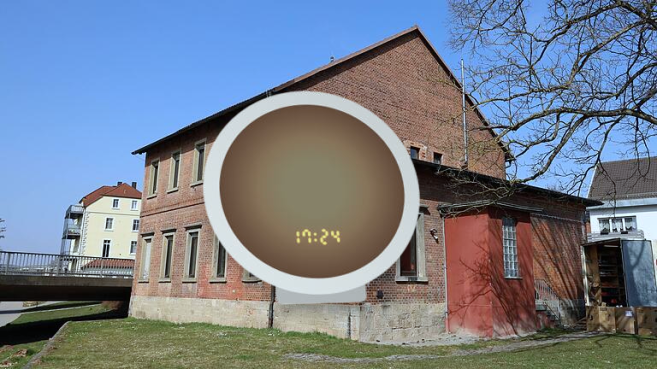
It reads 17:24
